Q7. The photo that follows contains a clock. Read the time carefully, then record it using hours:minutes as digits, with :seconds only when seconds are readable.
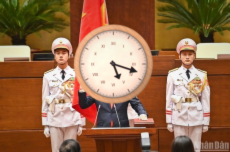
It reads 5:18
